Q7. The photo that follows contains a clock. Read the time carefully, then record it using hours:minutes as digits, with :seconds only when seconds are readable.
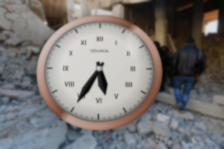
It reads 5:35
